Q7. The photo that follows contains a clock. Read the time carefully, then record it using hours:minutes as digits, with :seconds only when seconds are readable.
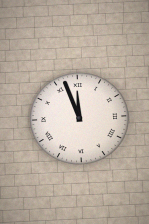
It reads 11:57
